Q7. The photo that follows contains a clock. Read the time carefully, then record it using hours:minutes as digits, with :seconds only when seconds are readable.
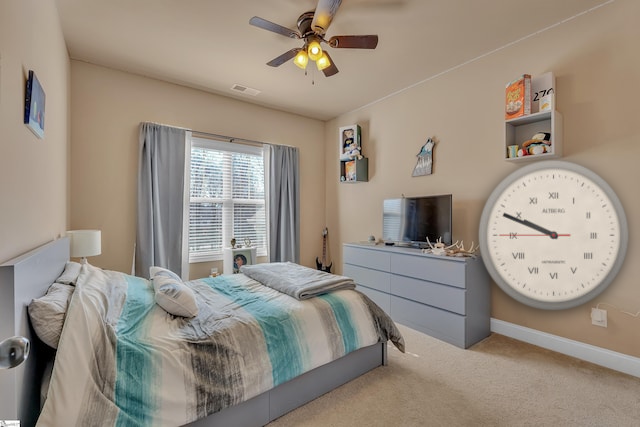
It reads 9:48:45
